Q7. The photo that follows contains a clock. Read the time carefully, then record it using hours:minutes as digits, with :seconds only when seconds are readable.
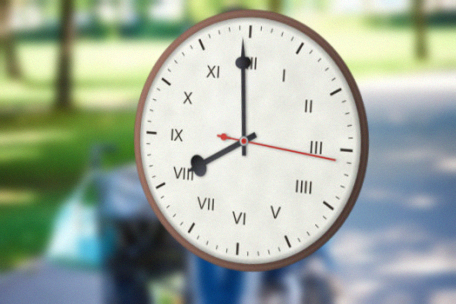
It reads 7:59:16
